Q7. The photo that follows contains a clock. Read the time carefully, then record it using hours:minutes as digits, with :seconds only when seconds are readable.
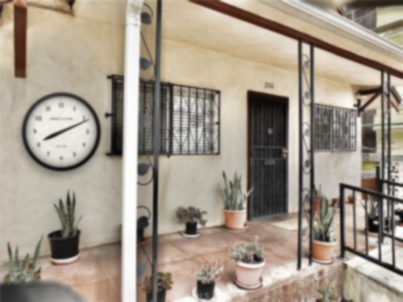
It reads 8:11
